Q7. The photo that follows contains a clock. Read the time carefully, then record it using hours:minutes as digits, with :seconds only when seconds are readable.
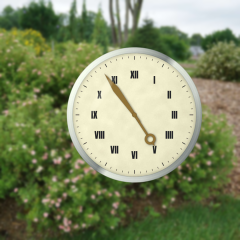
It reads 4:54
